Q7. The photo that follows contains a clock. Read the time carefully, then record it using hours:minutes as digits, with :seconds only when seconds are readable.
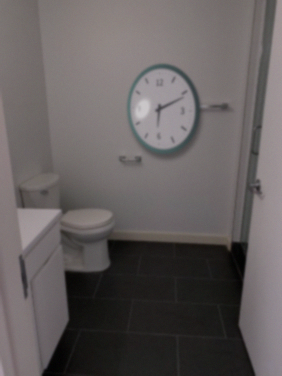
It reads 6:11
